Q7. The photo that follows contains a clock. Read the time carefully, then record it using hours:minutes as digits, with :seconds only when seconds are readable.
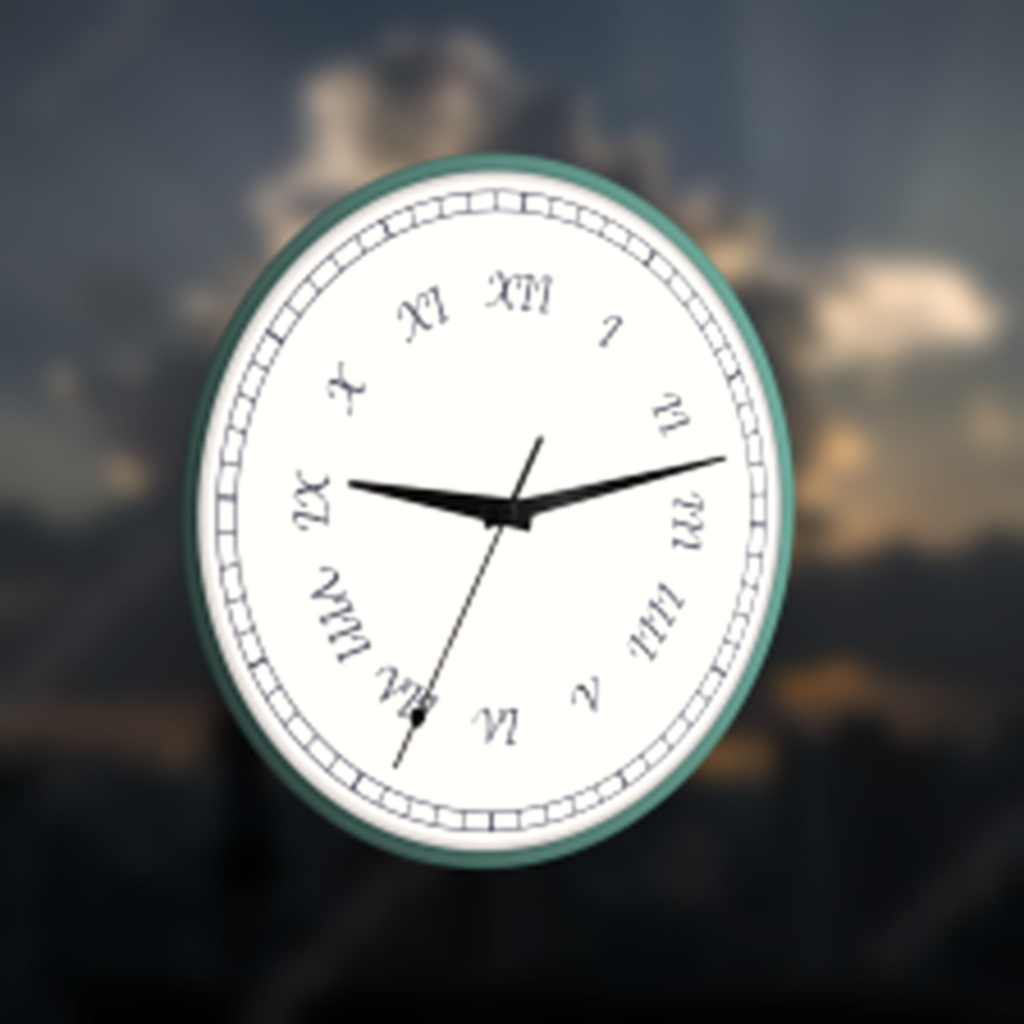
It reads 9:12:34
